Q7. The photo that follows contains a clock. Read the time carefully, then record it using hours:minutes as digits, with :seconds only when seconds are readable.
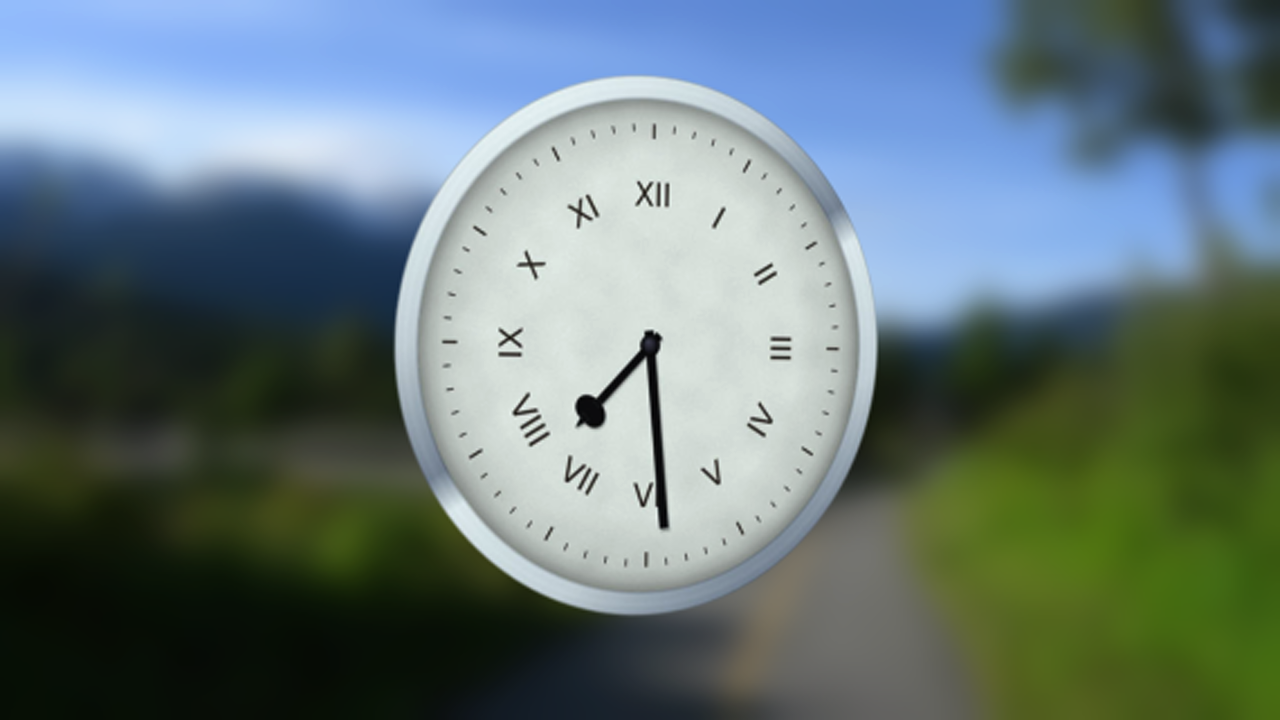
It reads 7:29
